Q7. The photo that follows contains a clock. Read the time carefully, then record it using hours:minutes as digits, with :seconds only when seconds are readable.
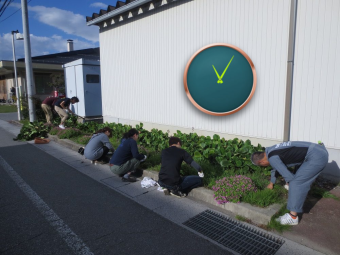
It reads 11:05
